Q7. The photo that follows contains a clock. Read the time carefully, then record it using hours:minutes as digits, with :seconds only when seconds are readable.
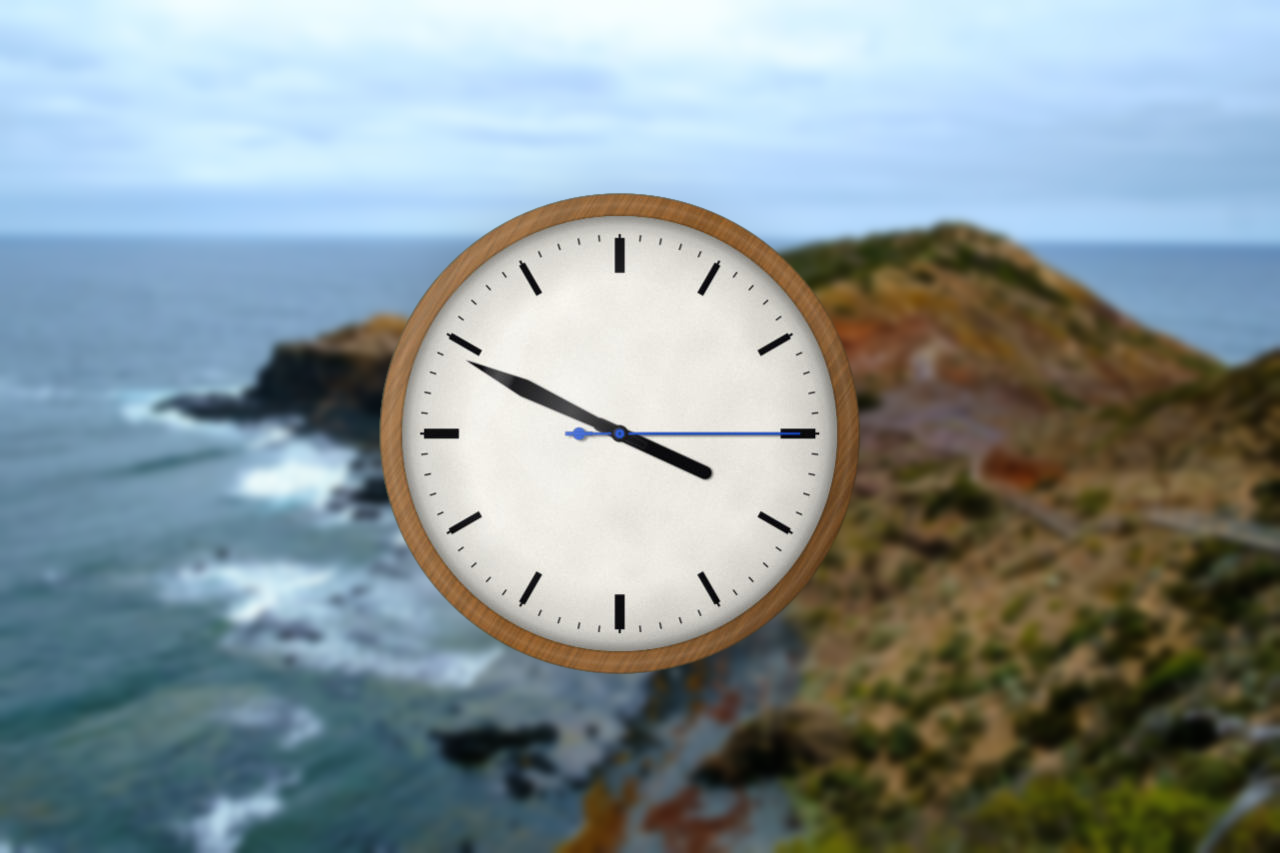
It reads 3:49:15
